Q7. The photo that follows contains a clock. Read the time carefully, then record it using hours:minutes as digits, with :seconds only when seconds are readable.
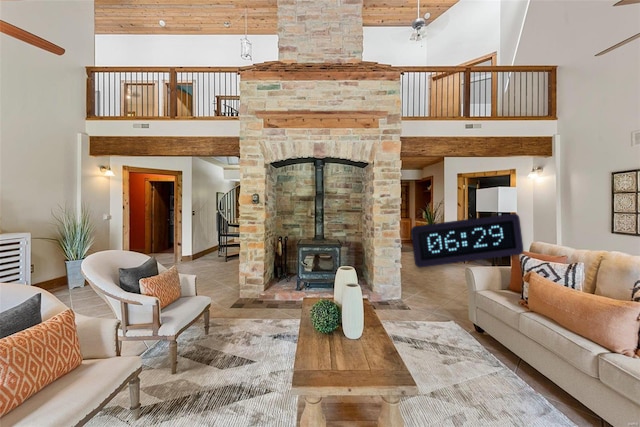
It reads 6:29
